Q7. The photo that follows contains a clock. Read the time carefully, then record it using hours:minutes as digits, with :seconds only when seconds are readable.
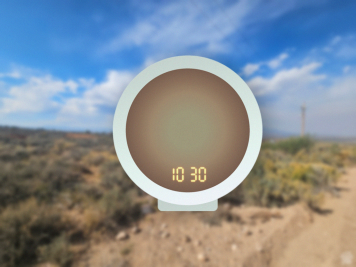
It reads 10:30
